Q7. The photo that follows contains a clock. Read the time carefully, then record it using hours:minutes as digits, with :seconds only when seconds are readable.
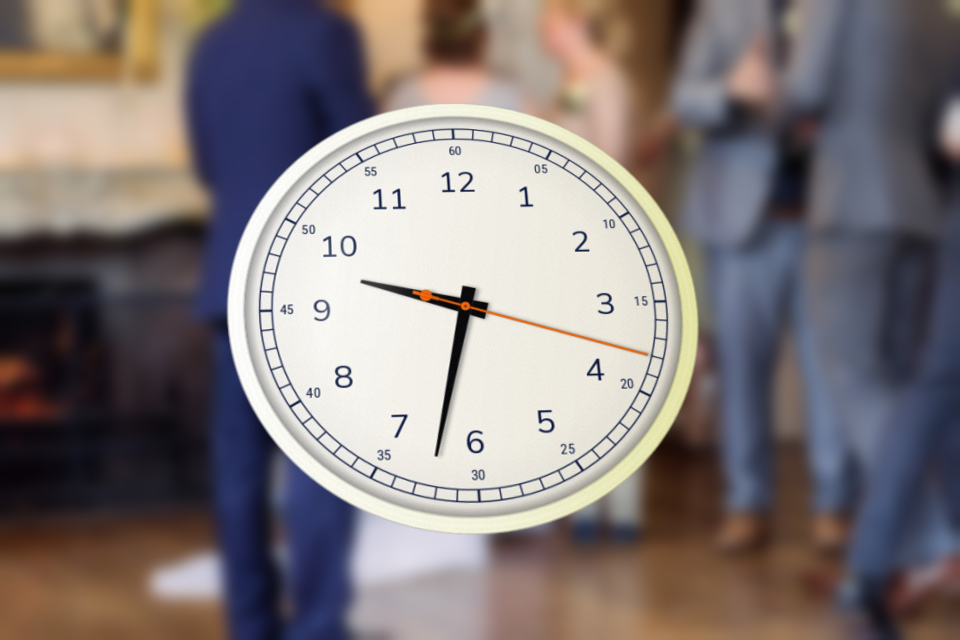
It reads 9:32:18
